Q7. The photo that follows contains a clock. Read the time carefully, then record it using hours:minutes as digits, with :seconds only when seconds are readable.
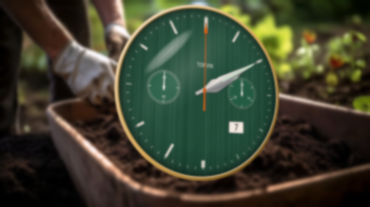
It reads 2:10
